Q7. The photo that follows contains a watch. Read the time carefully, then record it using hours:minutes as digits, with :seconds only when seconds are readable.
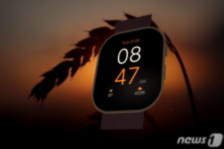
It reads 8:47
